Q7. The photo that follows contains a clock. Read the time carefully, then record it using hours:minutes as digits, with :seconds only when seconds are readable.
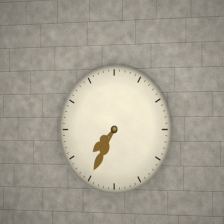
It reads 7:35
